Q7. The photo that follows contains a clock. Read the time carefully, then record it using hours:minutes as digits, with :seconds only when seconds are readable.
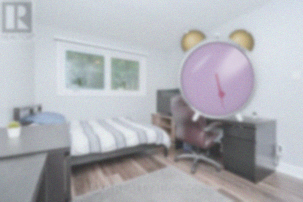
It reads 5:28
